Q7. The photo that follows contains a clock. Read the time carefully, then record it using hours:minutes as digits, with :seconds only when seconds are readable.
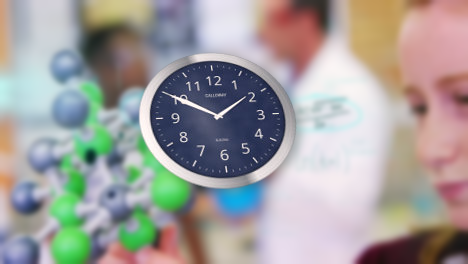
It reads 1:50
